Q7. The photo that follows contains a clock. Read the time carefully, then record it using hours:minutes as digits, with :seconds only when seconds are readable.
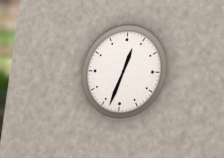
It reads 12:33
